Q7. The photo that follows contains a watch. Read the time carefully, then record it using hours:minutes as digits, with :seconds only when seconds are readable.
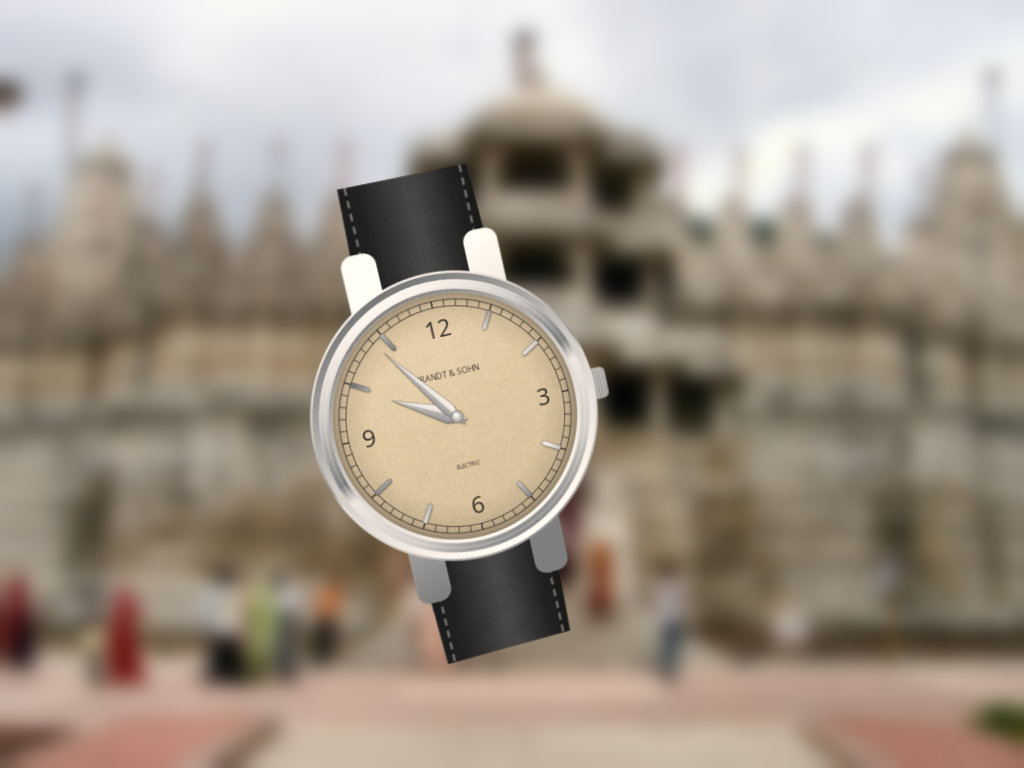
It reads 9:54
